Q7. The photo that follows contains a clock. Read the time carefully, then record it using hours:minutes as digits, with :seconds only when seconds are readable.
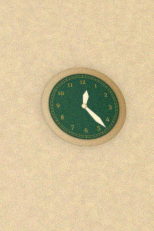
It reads 12:23
